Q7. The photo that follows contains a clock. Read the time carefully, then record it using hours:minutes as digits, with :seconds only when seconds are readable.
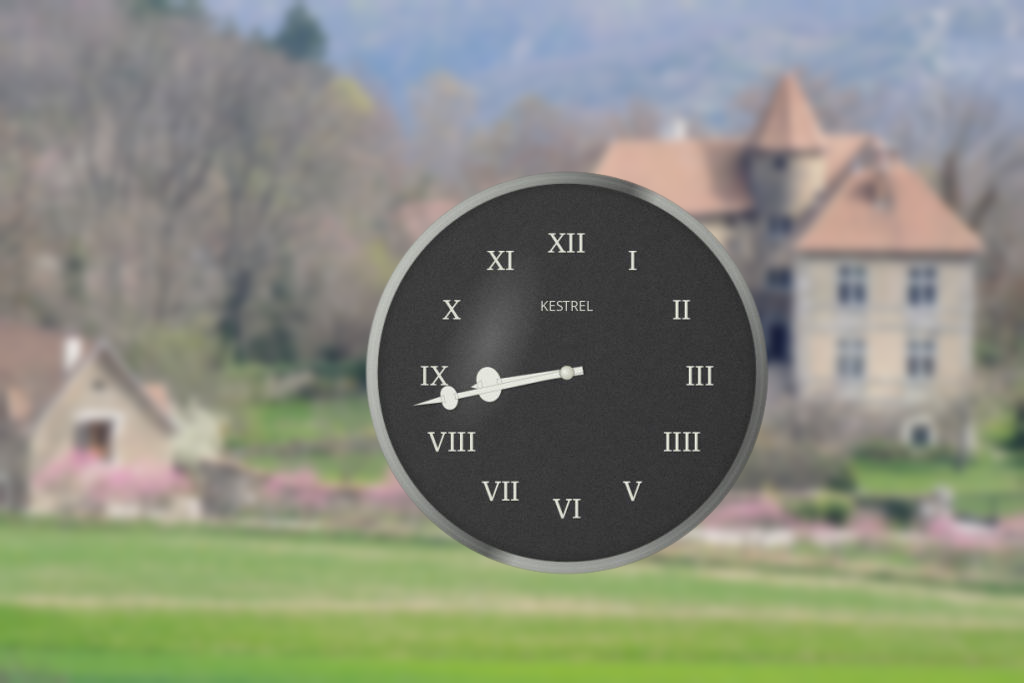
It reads 8:43
